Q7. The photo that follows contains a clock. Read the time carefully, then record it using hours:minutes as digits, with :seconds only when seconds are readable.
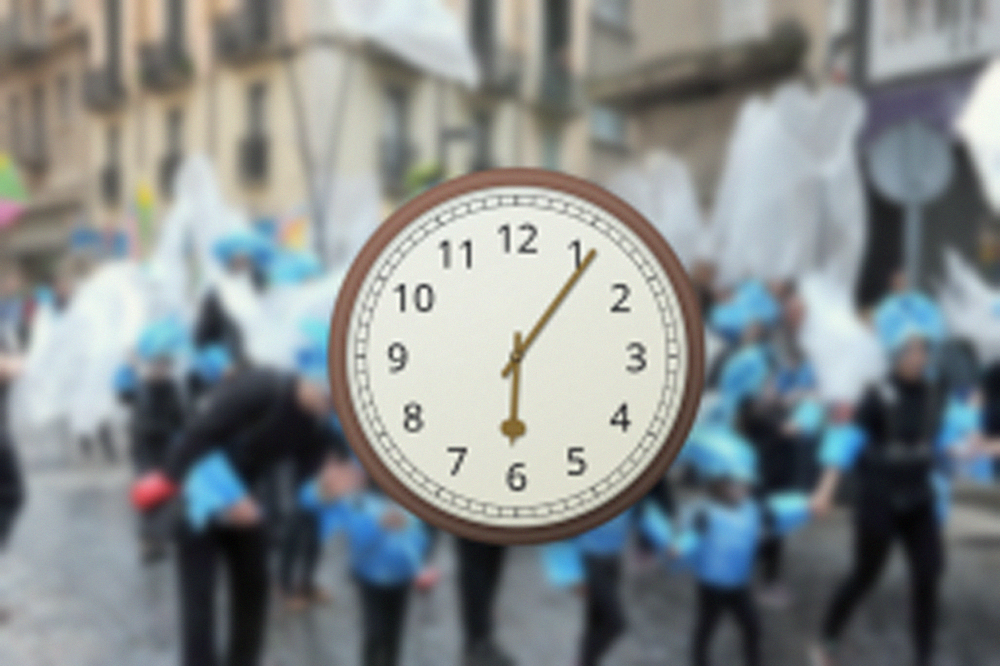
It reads 6:06
